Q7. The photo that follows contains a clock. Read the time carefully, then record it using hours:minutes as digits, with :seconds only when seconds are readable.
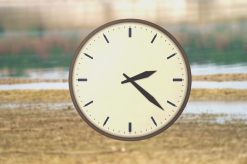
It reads 2:22
